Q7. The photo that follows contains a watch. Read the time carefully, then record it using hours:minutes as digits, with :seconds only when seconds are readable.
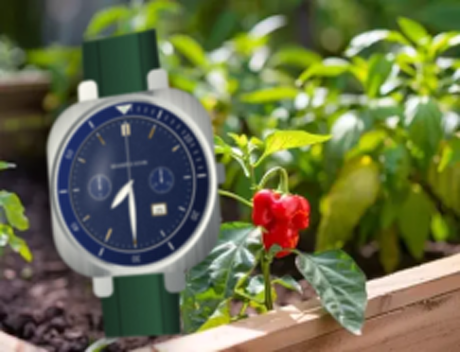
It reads 7:30
